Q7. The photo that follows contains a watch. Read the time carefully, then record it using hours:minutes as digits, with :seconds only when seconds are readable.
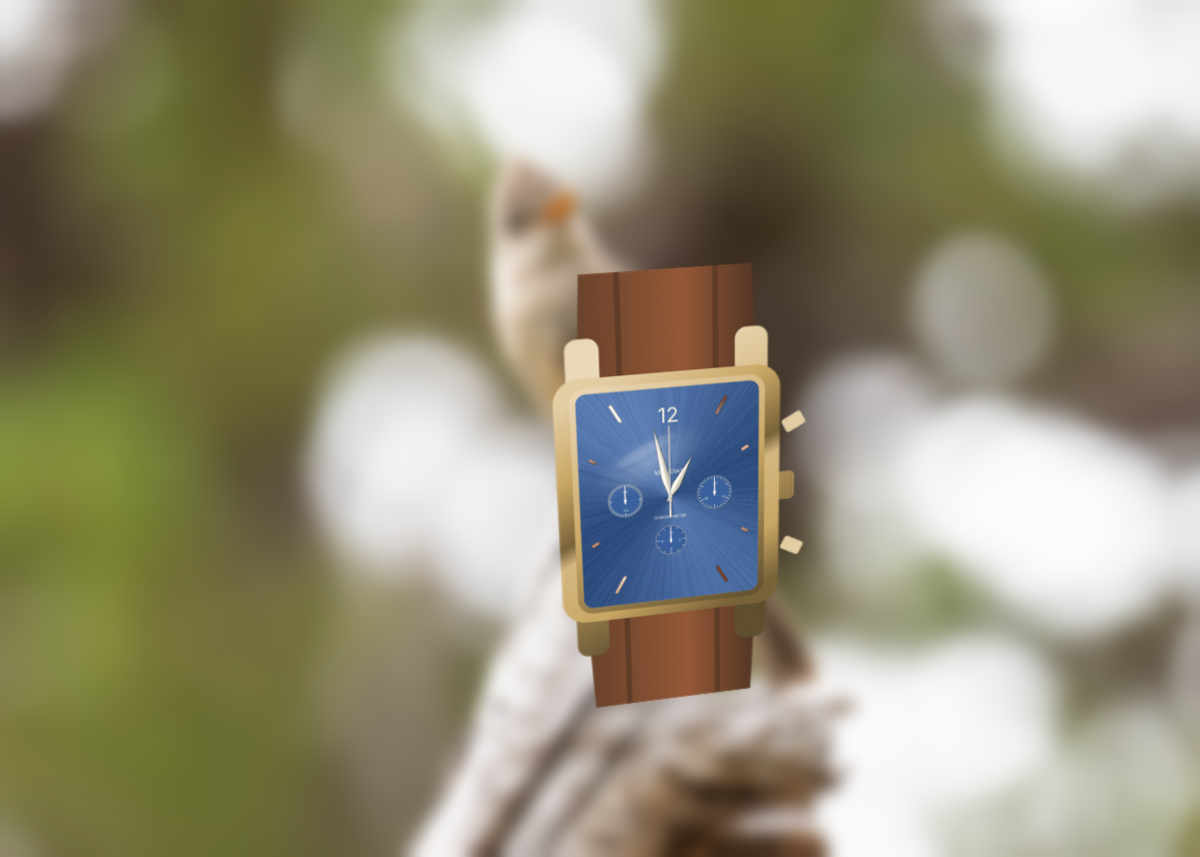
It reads 12:58
